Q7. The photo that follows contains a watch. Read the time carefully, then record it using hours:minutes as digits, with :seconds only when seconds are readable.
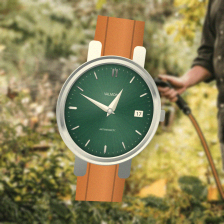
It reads 12:49
